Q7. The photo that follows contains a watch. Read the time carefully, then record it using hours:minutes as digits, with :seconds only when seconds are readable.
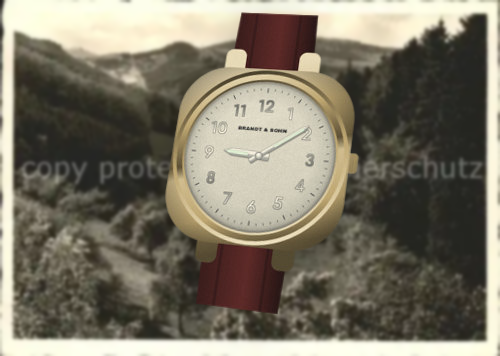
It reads 9:09
